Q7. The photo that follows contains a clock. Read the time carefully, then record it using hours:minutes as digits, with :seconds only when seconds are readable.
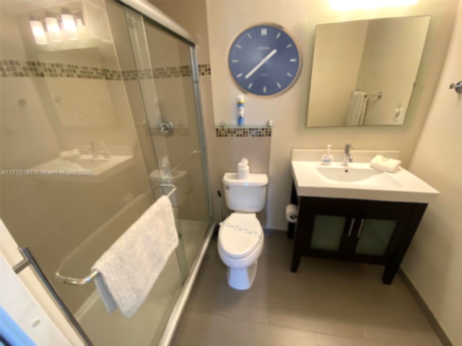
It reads 1:38
